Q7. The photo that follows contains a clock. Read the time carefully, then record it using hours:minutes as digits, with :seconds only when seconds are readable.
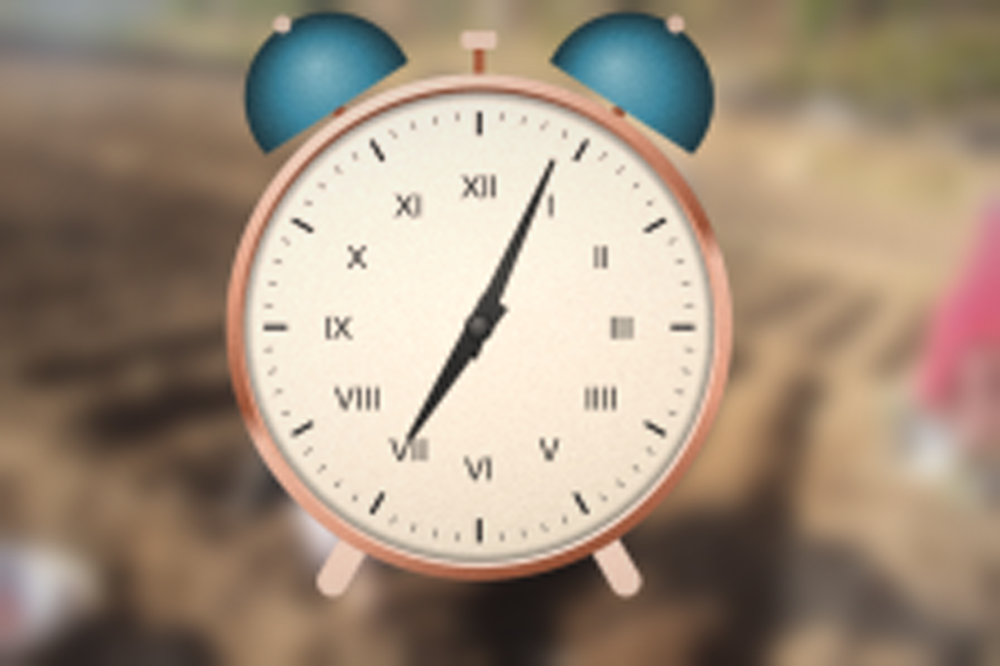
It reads 7:04
